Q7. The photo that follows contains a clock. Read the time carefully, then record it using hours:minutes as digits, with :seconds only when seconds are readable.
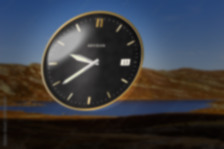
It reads 9:39
